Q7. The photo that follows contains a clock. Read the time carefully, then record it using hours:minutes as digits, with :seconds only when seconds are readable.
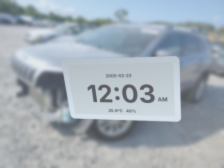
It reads 12:03
